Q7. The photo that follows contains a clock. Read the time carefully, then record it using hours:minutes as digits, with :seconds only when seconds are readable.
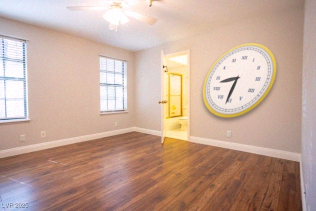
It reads 8:31
